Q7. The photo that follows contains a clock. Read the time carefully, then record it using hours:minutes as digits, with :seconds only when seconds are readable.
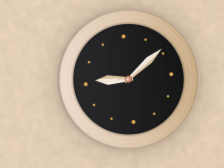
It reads 9:09
